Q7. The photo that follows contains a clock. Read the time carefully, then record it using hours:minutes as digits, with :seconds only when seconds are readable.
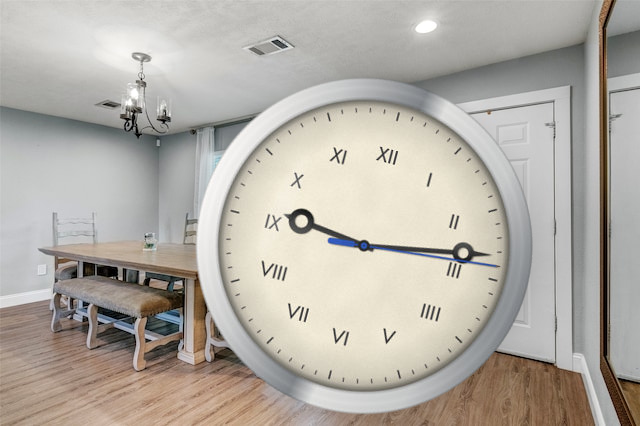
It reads 9:13:14
